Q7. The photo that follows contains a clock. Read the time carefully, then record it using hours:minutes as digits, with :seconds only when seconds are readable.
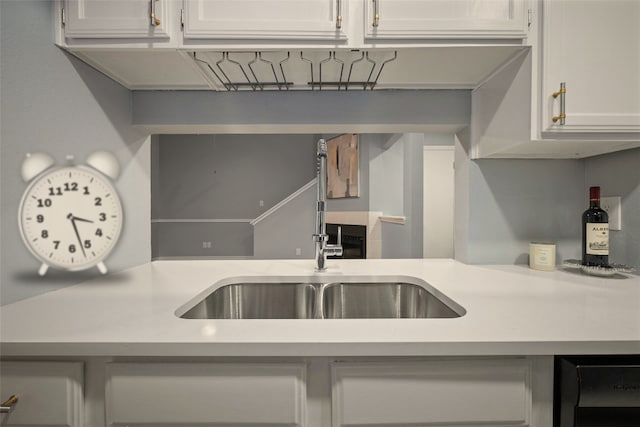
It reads 3:27
